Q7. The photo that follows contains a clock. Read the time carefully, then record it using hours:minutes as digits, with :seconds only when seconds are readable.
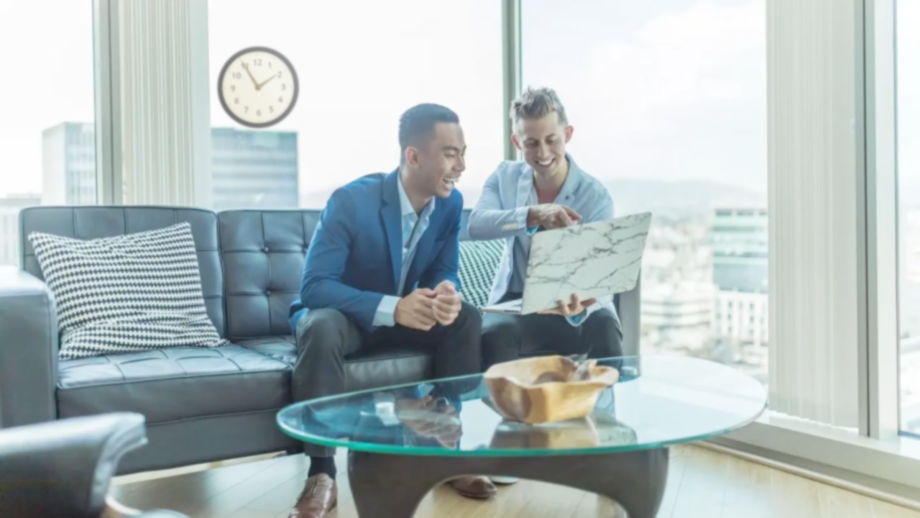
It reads 1:55
